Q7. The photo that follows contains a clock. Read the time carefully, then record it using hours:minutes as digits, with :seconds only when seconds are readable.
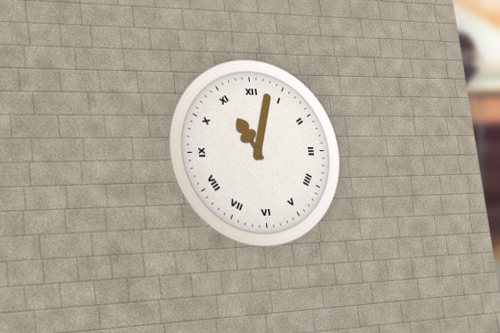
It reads 11:03
